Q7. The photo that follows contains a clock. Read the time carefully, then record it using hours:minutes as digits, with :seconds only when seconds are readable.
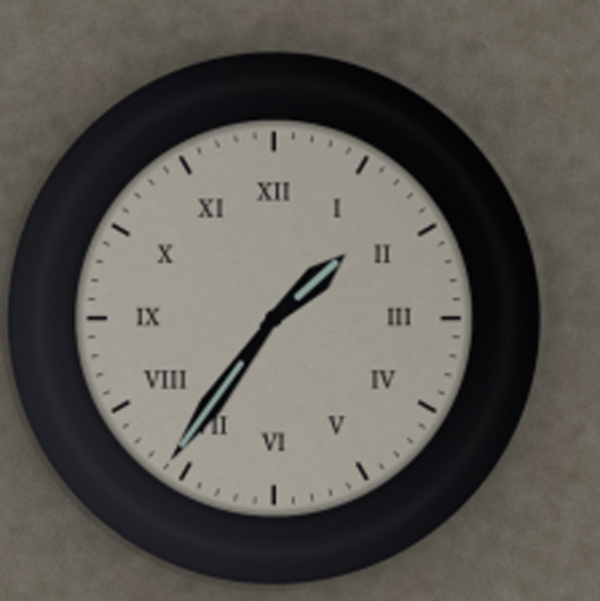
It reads 1:36
